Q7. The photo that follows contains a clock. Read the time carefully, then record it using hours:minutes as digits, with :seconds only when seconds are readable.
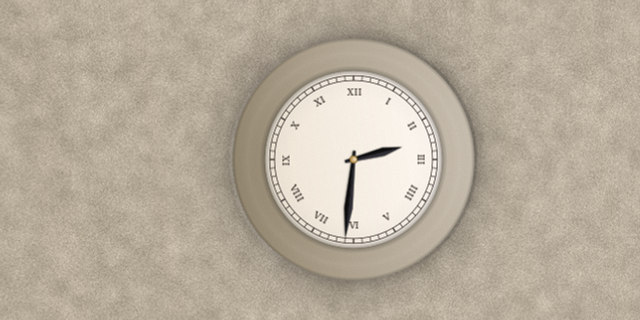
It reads 2:31
